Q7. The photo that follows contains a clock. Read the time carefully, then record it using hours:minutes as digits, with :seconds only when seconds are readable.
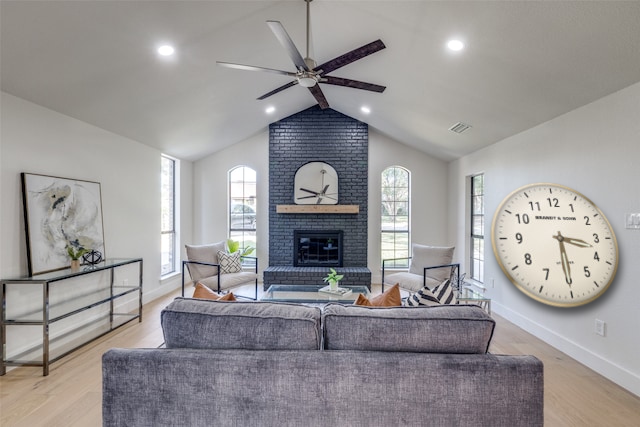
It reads 3:30
